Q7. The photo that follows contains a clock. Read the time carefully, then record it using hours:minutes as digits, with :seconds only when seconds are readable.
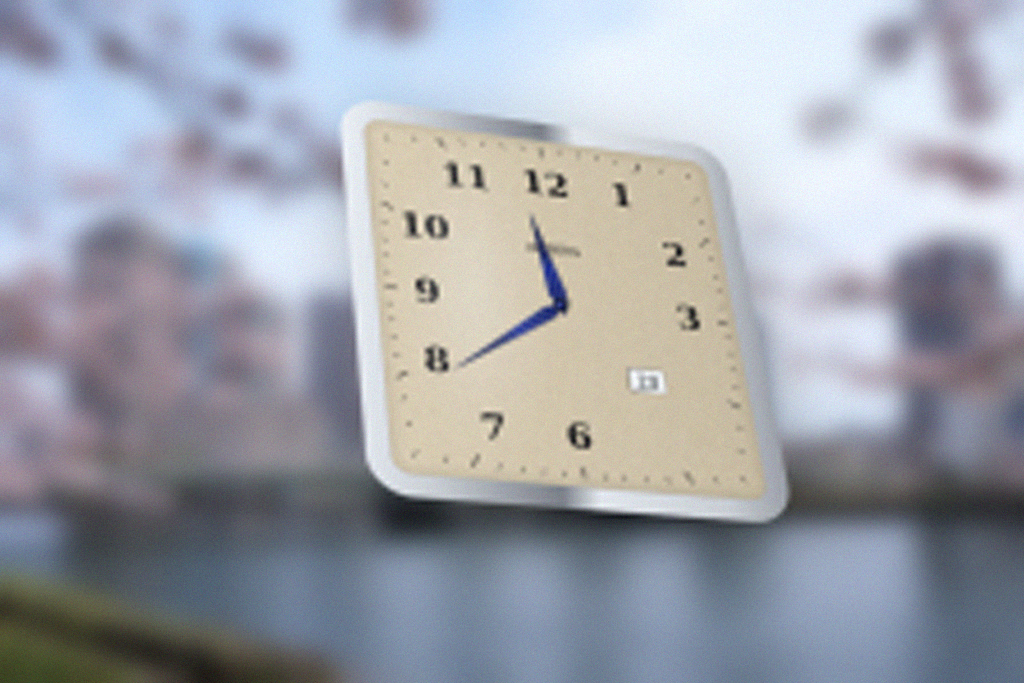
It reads 11:39
